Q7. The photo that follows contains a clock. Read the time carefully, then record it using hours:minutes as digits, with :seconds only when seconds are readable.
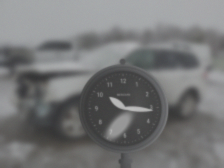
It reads 10:16
